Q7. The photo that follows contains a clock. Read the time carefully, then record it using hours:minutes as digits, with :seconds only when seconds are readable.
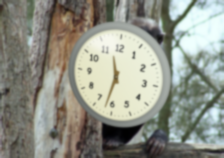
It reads 11:32
